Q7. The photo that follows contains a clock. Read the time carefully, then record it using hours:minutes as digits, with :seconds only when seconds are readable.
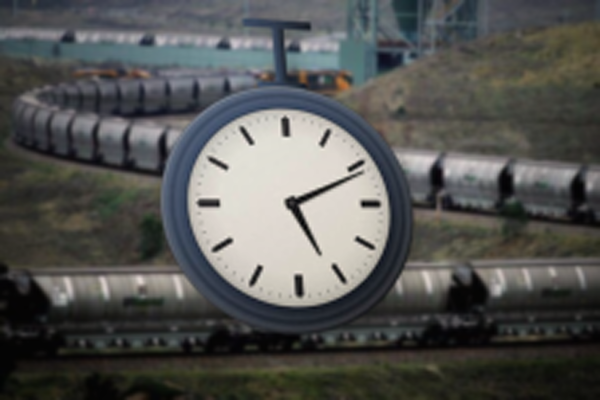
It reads 5:11
